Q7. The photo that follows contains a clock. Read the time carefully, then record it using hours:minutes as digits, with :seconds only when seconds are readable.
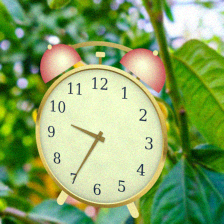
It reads 9:35
